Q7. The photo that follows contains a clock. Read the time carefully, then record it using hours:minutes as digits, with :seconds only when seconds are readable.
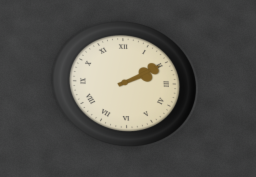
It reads 2:10
